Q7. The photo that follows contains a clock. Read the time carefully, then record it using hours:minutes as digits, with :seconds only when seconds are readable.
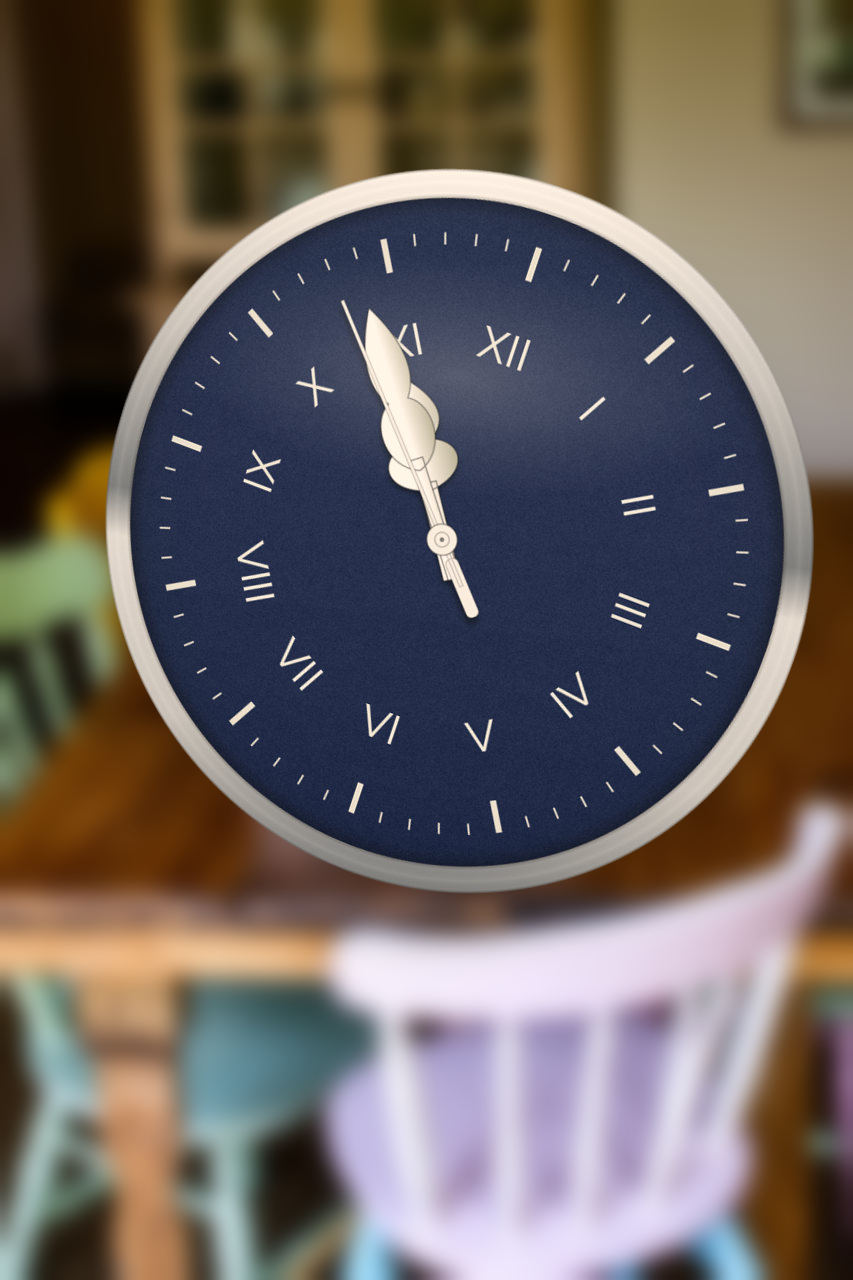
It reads 10:53:53
